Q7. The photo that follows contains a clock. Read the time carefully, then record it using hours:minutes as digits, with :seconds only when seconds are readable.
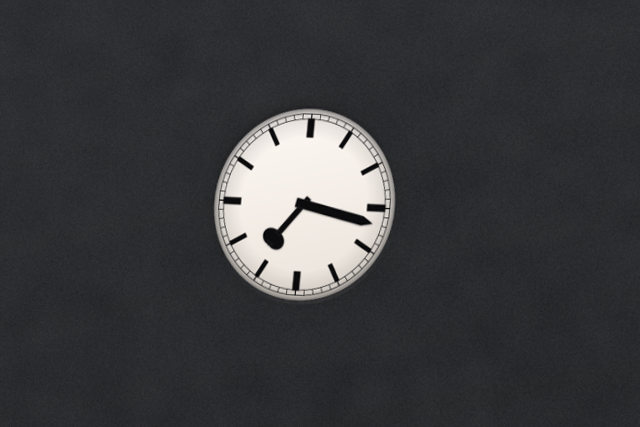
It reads 7:17
